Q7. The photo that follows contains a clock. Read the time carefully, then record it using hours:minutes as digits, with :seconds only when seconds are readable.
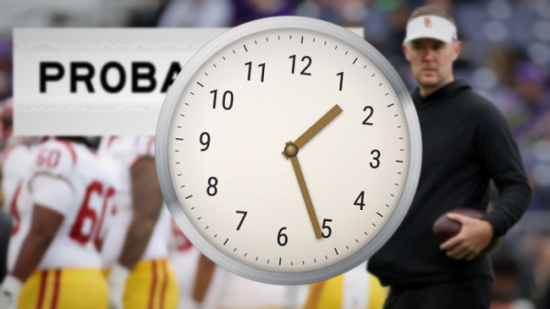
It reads 1:26
